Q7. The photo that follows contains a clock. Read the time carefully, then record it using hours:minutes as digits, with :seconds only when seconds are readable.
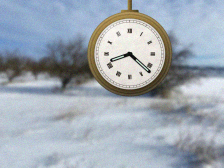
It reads 8:22
